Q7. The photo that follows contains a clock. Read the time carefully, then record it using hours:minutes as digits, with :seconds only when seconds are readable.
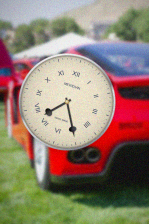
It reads 7:25
